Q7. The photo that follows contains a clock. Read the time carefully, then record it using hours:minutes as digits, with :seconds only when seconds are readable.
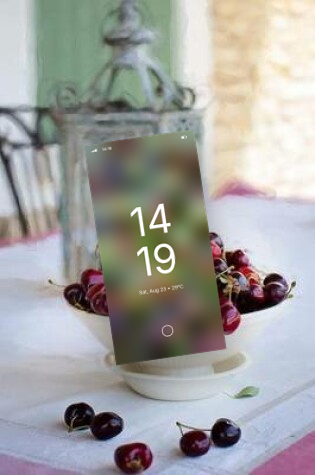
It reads 14:19
